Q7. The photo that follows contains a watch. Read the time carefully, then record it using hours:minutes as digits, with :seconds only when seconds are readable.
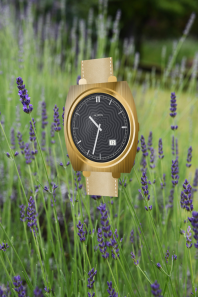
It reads 10:33
